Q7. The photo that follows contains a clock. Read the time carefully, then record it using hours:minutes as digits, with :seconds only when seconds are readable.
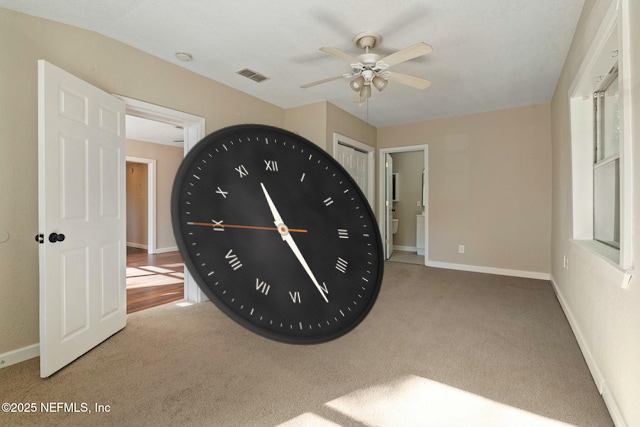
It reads 11:25:45
